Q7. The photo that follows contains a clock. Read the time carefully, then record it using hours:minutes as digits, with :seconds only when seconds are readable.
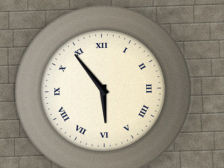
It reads 5:54
